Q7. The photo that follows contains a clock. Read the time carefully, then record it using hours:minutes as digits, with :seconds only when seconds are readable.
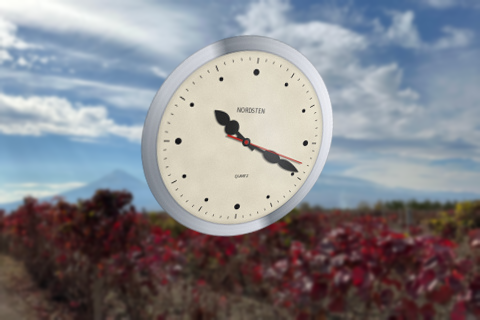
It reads 10:19:18
